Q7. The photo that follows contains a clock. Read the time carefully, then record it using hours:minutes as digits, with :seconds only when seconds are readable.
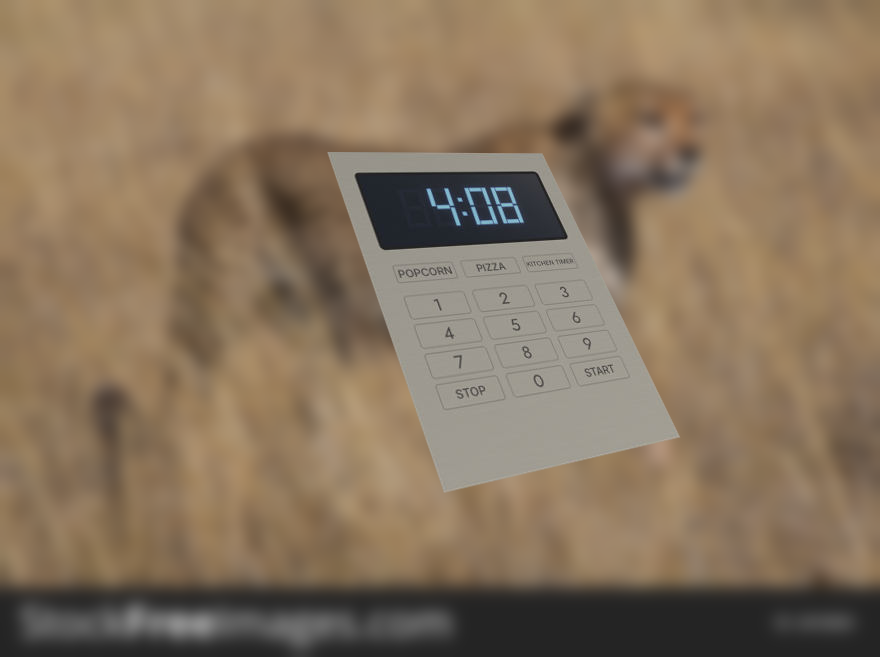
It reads 4:08
